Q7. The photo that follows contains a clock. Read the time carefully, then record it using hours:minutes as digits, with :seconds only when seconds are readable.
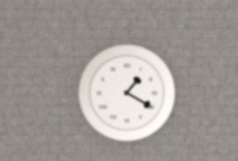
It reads 1:20
